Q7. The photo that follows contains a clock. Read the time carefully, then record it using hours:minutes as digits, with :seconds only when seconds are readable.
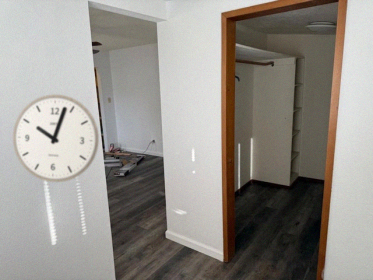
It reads 10:03
